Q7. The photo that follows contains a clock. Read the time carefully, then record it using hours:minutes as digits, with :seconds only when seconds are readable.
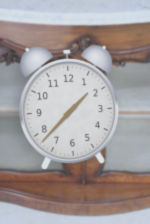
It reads 1:38
